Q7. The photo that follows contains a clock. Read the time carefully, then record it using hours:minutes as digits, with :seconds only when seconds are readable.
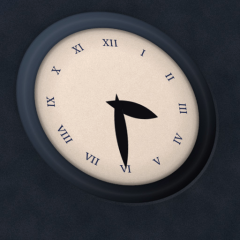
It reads 3:30
